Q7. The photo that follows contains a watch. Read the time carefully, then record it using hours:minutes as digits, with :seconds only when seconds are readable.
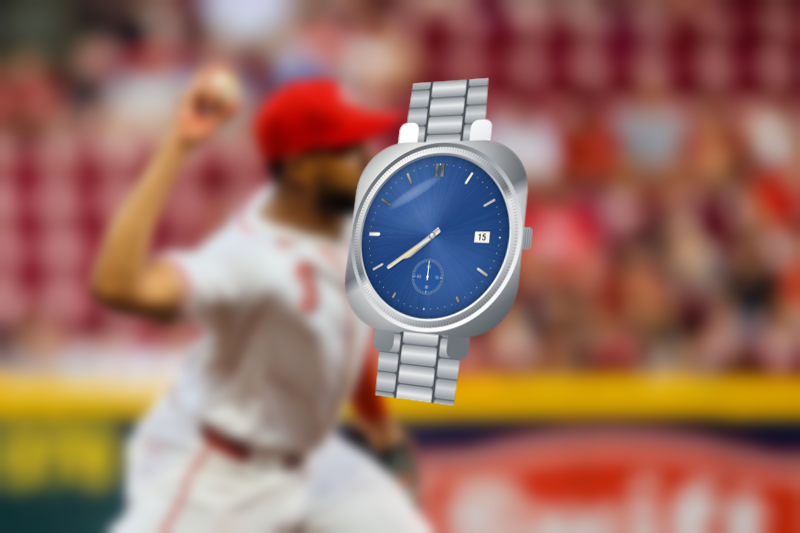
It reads 7:39
